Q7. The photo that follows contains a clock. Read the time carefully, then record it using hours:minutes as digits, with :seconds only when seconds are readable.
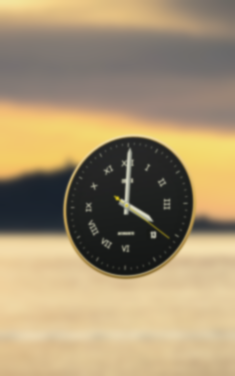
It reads 4:00:21
